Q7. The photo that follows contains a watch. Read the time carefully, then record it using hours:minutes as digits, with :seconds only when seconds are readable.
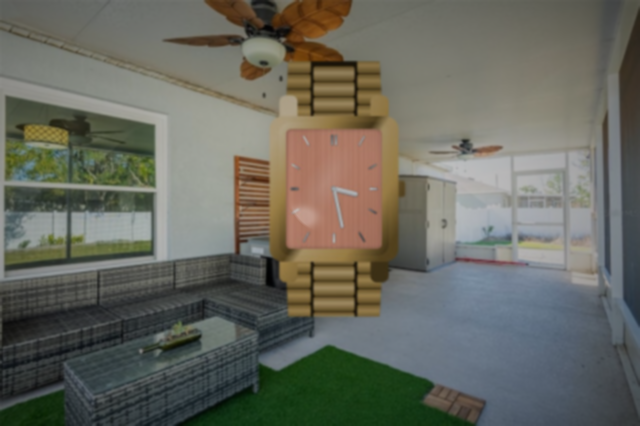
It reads 3:28
